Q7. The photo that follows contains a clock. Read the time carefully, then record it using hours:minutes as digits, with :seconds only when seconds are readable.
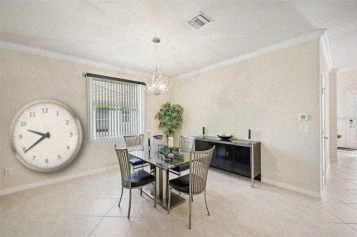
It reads 9:39
